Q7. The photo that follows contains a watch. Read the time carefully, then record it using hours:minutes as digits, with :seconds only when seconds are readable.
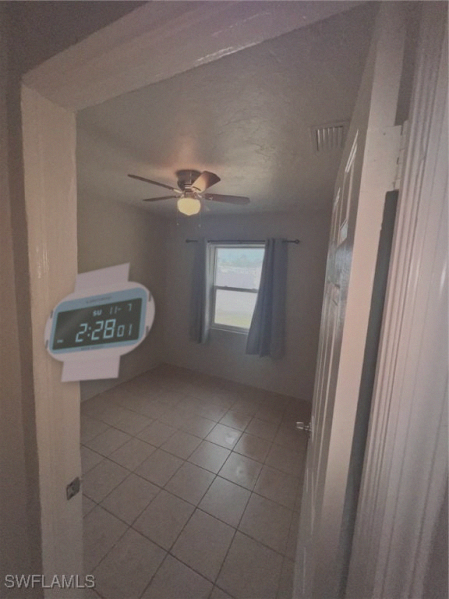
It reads 2:28:01
